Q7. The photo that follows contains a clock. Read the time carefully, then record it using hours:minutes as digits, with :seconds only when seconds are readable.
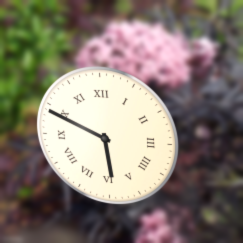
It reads 5:49
